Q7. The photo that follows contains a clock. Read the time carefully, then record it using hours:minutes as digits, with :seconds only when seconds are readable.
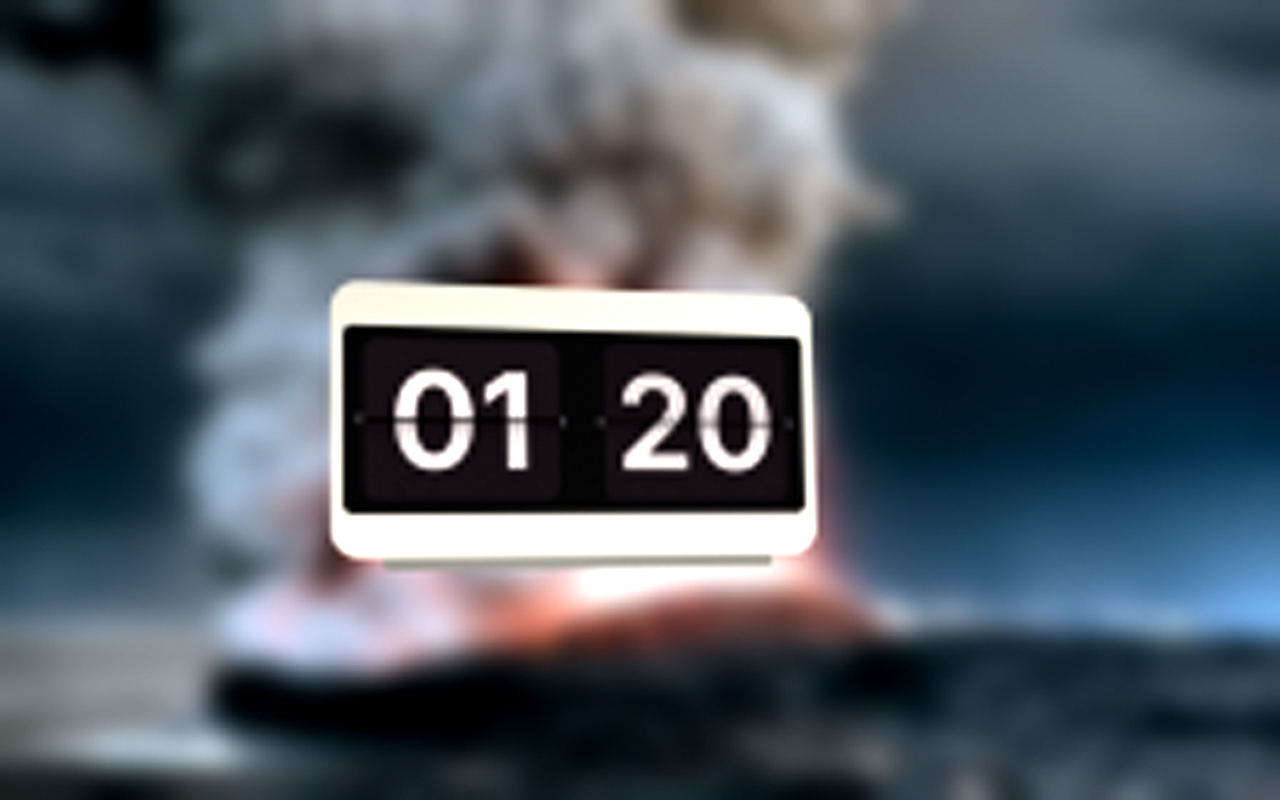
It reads 1:20
